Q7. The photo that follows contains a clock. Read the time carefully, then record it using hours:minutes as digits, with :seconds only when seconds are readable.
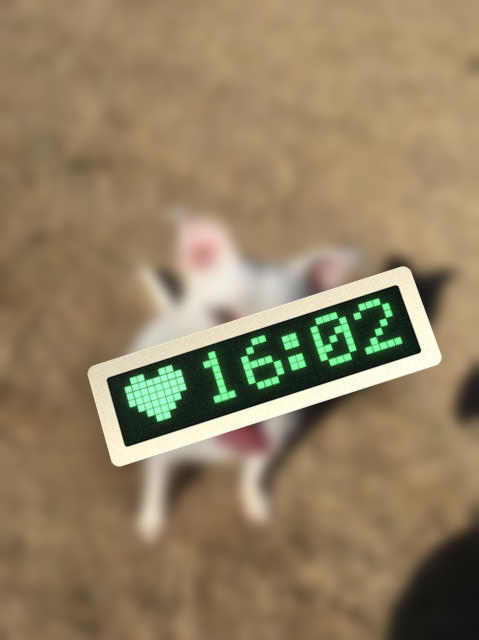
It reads 16:02
